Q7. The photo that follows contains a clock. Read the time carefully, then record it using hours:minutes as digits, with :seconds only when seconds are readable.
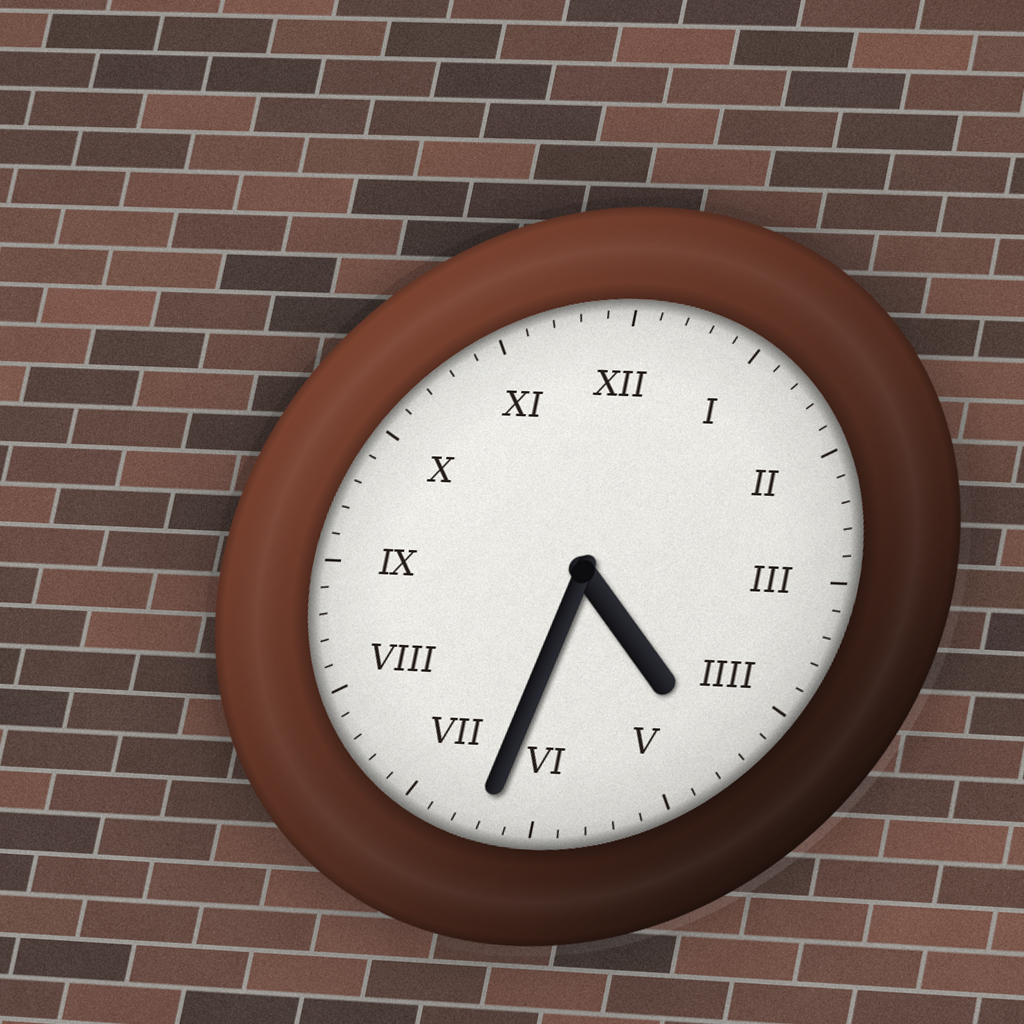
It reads 4:32
